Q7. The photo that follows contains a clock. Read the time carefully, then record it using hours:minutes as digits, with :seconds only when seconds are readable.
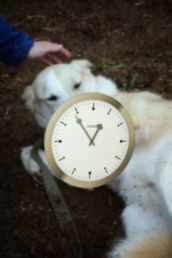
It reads 12:54
